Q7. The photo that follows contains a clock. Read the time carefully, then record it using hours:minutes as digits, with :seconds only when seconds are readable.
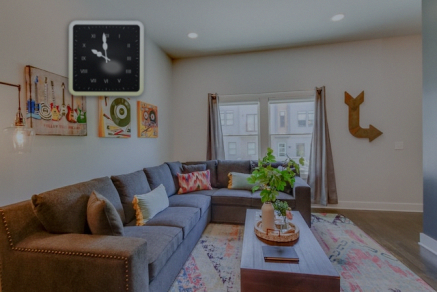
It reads 9:59
